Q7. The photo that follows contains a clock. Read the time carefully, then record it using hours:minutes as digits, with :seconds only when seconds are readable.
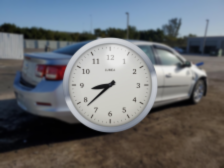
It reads 8:38
